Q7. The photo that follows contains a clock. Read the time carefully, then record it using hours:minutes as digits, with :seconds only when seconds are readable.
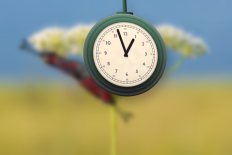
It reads 12:57
